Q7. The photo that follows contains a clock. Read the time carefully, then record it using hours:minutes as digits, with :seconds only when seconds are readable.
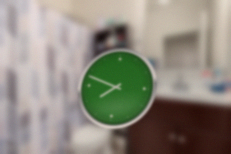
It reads 7:48
